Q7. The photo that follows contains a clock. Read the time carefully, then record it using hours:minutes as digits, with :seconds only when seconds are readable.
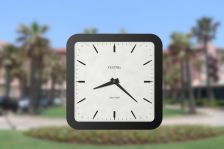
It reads 8:22
